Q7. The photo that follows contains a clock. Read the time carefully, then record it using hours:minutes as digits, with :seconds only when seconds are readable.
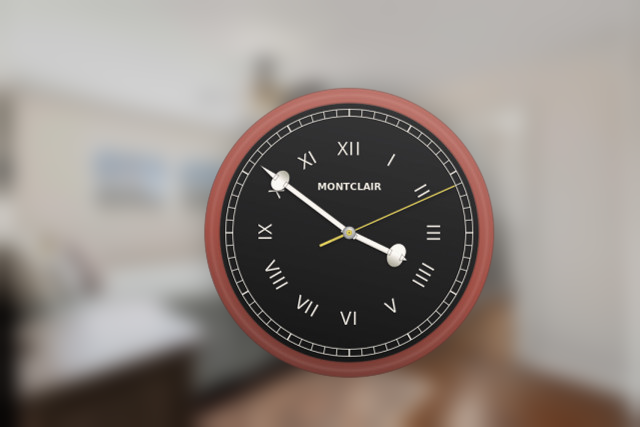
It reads 3:51:11
